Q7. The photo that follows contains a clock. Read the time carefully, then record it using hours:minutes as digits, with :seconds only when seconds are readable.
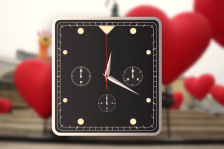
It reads 12:20
